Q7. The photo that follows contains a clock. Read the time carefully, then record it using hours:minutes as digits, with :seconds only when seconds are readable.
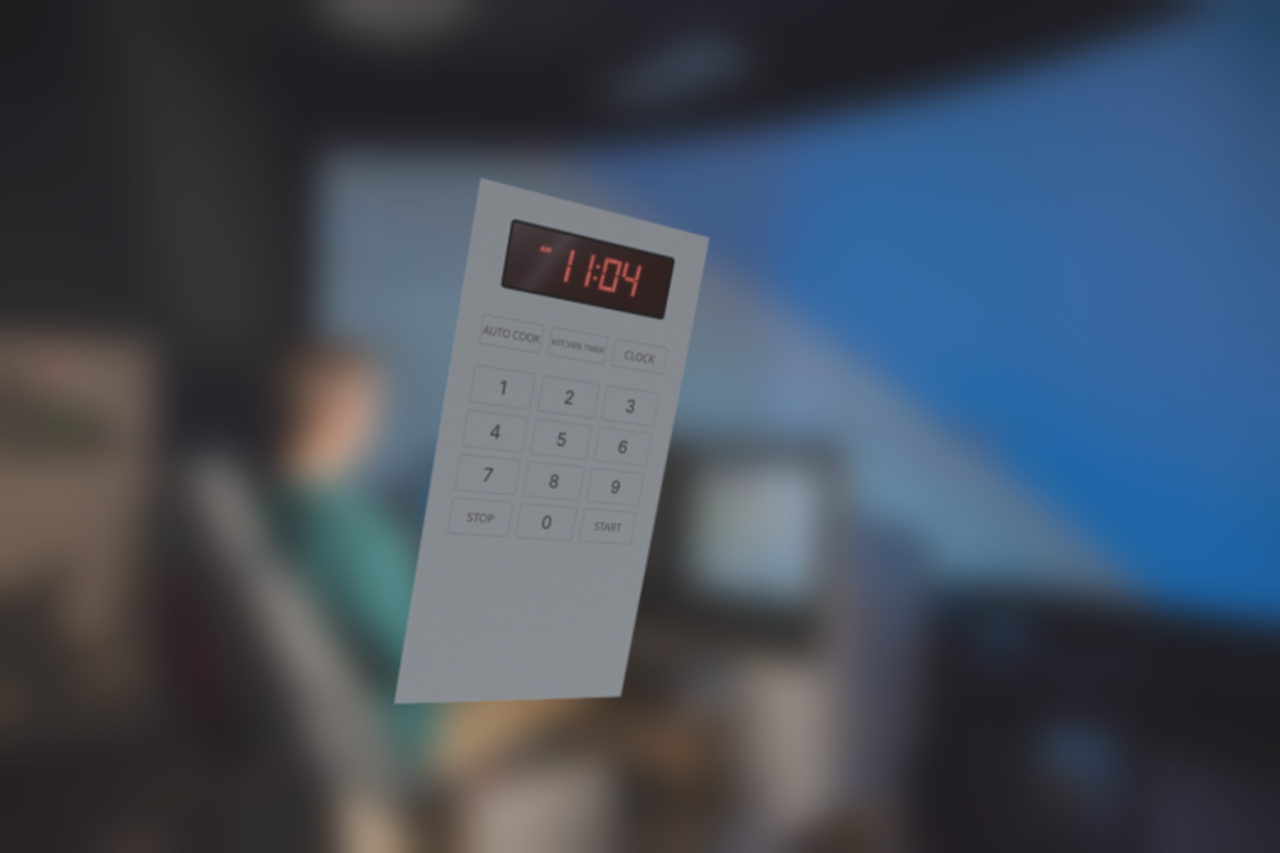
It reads 11:04
